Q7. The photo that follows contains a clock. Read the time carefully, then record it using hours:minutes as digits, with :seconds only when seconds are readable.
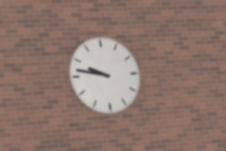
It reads 9:47
